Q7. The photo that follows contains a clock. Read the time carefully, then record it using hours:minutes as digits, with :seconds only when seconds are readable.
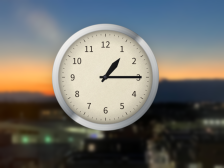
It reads 1:15
